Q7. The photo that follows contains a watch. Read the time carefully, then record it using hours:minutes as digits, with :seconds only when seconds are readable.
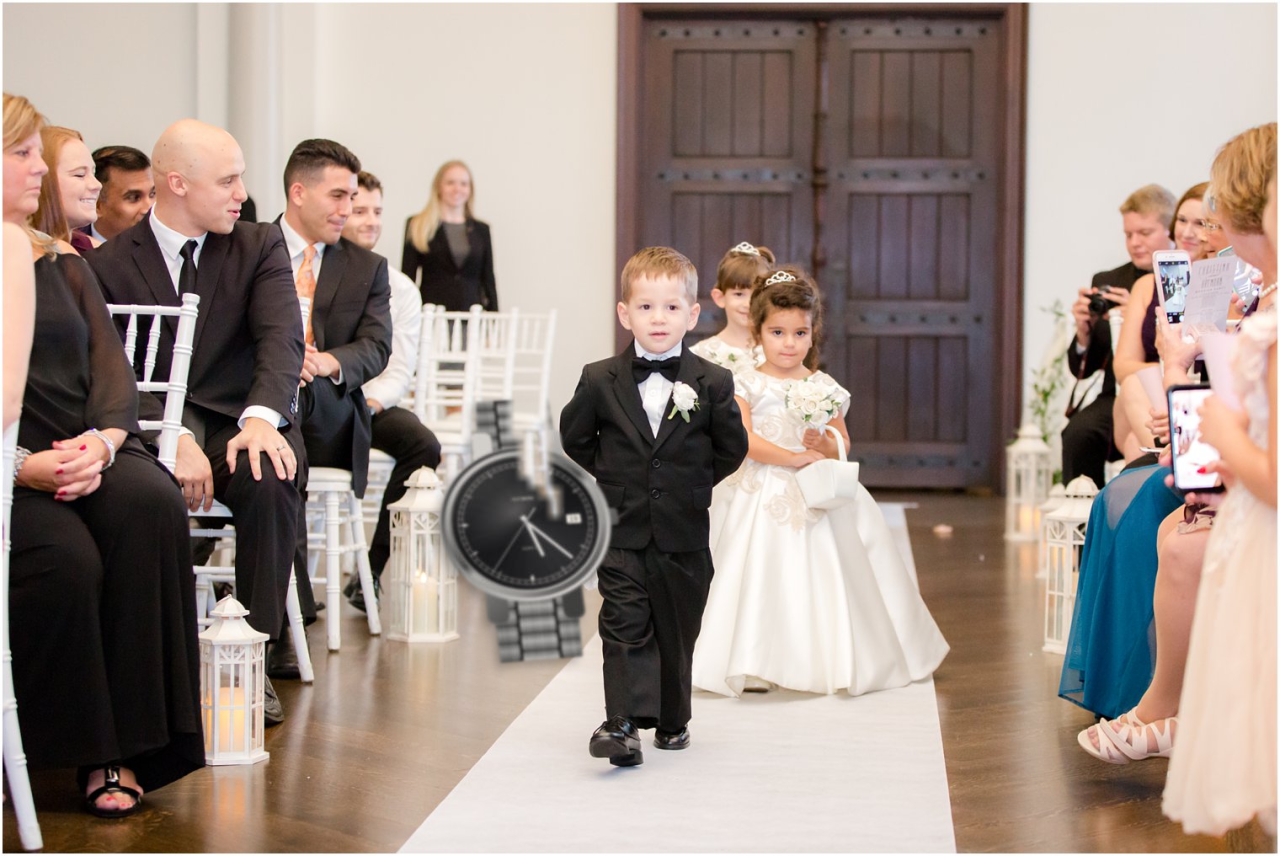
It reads 5:22:36
